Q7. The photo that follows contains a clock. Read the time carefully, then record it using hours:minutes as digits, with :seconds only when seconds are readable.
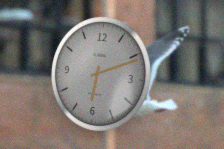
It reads 6:11
